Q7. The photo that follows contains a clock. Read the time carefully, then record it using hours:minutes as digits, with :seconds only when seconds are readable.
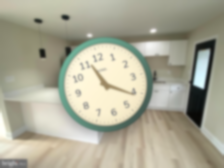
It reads 11:21
